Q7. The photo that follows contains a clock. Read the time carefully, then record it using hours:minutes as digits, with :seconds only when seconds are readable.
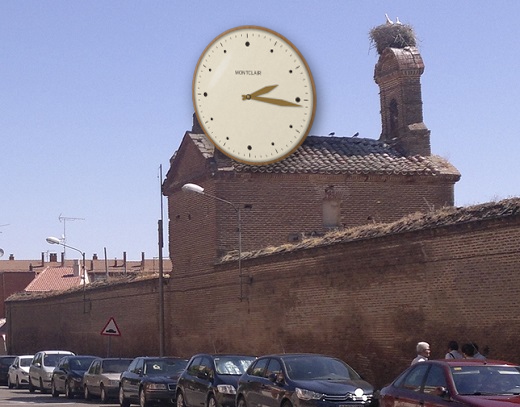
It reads 2:16
